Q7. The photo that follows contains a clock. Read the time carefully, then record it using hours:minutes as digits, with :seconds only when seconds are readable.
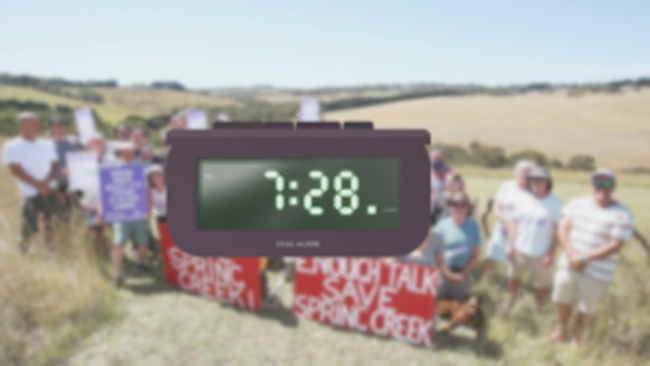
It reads 7:28
